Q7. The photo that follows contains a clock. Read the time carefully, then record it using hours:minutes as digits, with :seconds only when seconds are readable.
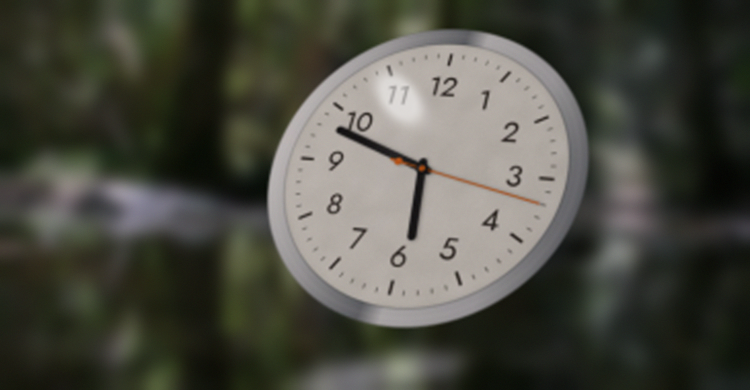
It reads 5:48:17
